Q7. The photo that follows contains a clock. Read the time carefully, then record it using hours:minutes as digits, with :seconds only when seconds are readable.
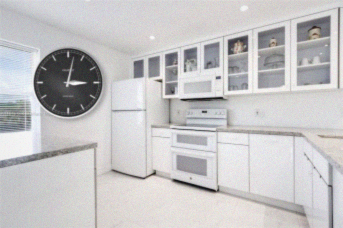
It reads 3:02
